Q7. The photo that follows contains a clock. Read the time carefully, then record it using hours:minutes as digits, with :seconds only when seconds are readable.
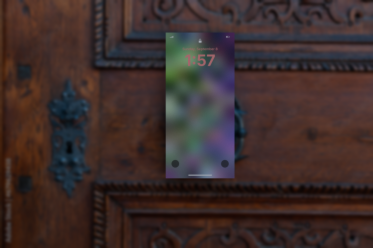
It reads 1:57
